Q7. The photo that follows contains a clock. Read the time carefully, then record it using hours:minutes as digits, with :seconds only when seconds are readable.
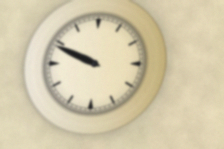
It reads 9:49
